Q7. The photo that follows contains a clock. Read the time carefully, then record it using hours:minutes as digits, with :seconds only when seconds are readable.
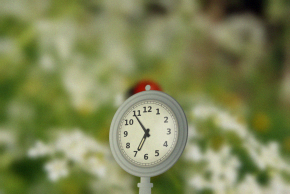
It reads 6:54
